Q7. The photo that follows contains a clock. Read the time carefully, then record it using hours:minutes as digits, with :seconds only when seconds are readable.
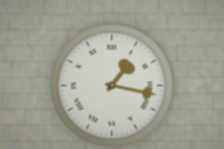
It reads 1:17
